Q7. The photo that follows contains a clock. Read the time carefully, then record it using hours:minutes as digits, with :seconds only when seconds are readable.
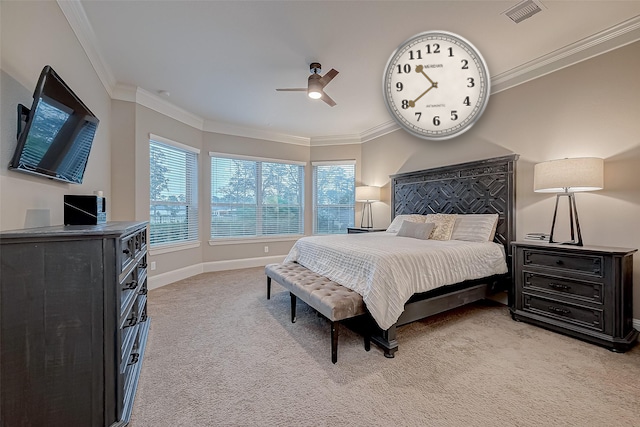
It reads 10:39
